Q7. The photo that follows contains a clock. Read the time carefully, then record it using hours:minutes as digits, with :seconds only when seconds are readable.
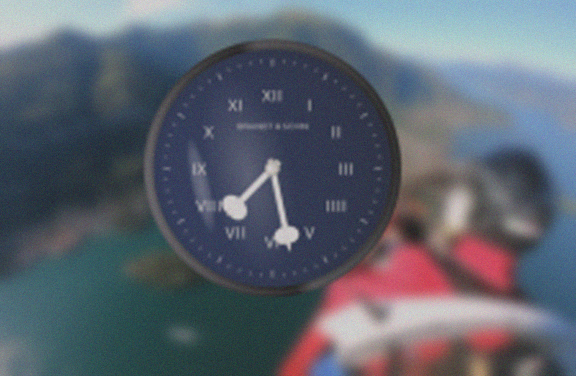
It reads 7:28
